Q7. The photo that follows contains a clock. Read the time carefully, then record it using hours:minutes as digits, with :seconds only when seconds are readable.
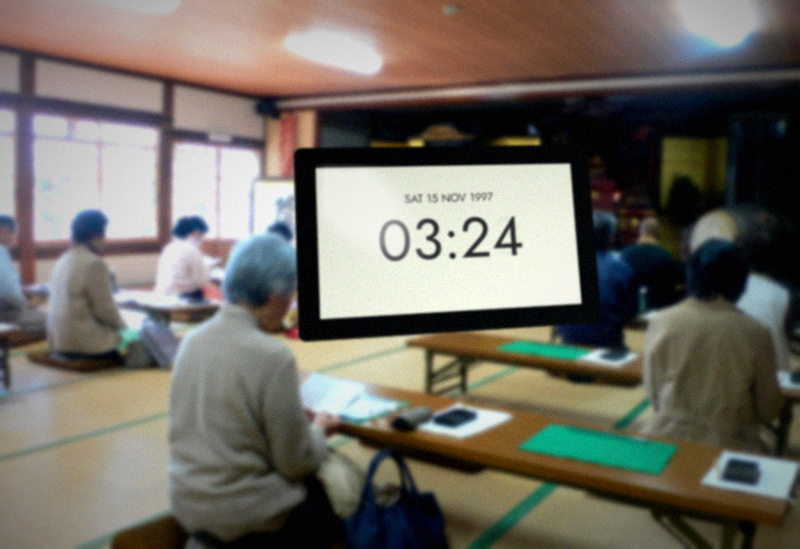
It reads 3:24
